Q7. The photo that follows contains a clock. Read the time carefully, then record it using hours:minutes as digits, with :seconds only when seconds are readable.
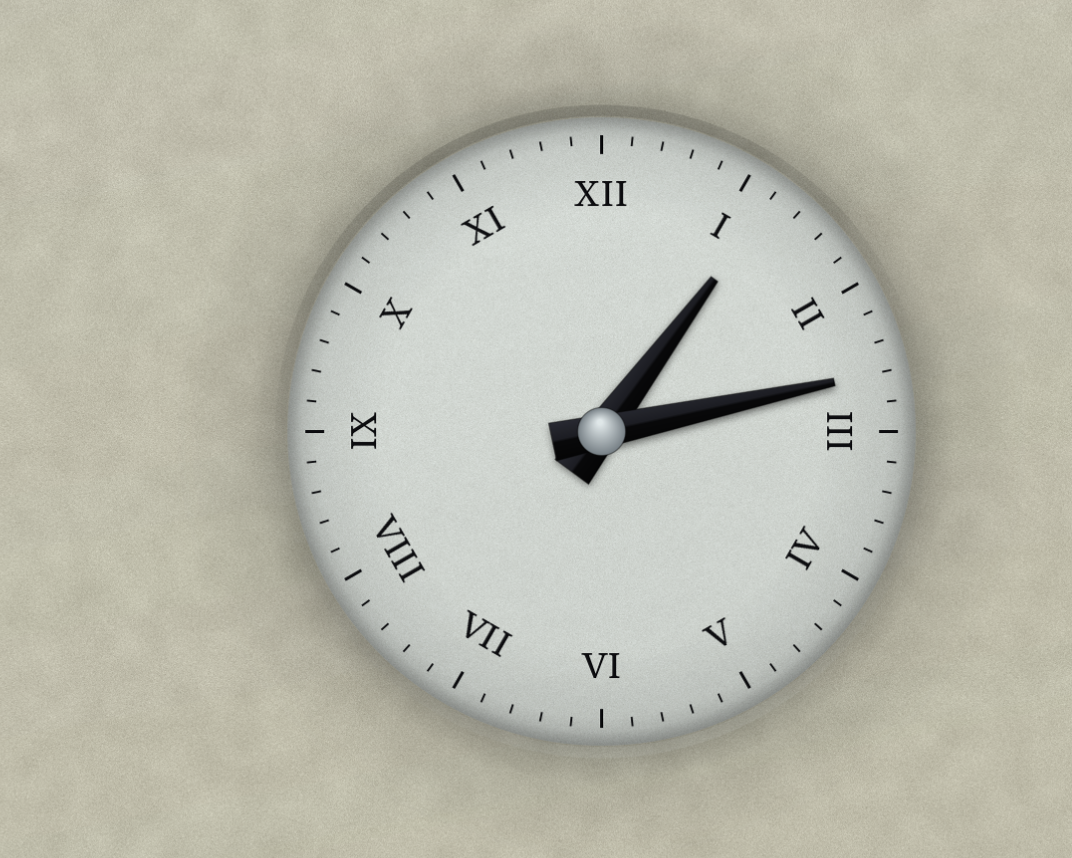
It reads 1:13
